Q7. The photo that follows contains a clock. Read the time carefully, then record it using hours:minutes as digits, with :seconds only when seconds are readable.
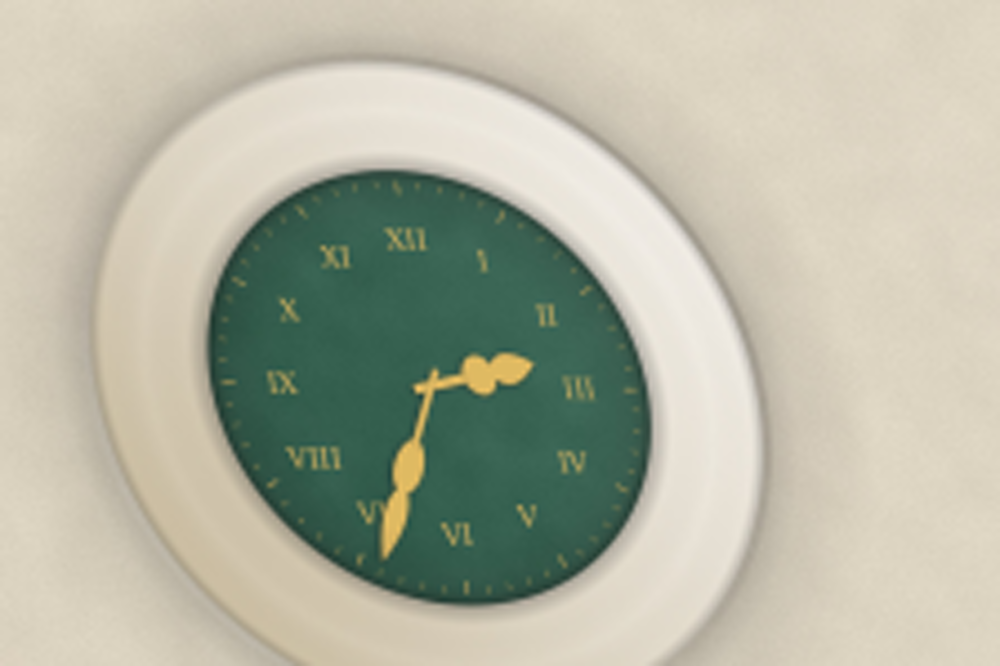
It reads 2:34
